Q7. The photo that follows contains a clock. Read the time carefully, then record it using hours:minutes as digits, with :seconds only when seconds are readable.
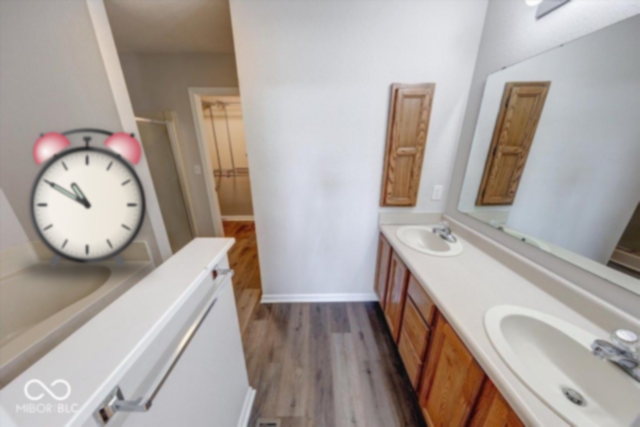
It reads 10:50
